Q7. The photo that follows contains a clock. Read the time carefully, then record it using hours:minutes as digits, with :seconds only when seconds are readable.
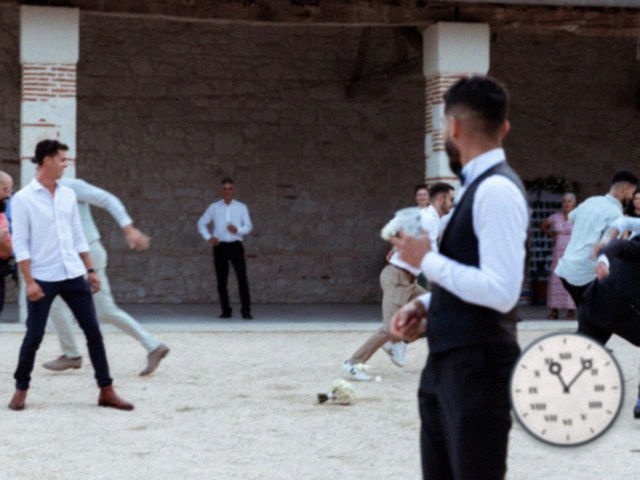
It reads 11:07
